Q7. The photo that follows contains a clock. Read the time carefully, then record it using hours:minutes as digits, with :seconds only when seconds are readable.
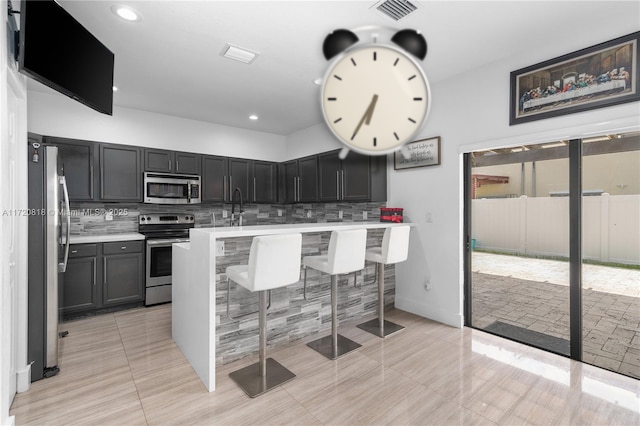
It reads 6:35
